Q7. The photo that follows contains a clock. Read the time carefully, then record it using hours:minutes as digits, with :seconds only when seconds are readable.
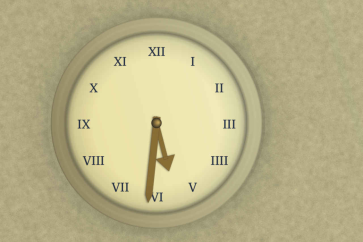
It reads 5:31
